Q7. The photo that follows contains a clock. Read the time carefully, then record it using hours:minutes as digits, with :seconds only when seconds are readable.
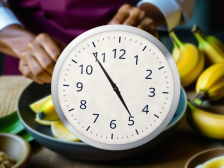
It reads 4:54
